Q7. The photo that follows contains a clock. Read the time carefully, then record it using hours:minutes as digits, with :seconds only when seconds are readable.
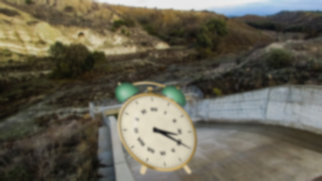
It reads 3:20
